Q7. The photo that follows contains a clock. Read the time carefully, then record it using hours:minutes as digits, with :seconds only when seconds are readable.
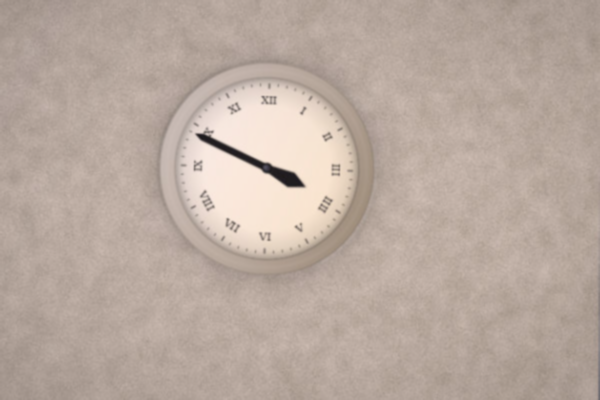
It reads 3:49
